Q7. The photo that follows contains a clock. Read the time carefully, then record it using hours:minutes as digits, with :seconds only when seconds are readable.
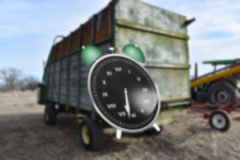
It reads 6:32
